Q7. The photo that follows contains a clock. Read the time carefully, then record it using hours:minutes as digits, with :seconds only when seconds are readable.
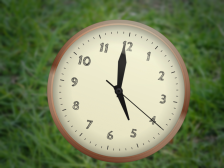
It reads 4:59:20
